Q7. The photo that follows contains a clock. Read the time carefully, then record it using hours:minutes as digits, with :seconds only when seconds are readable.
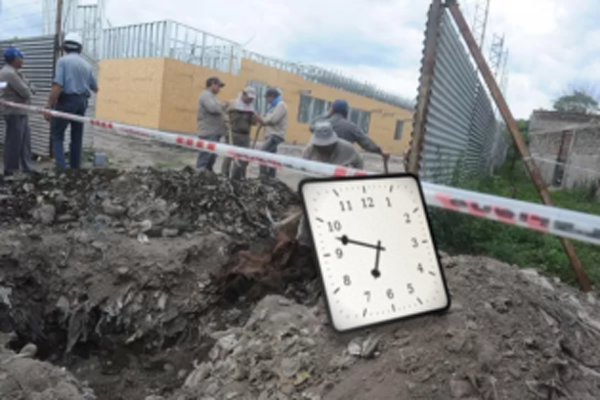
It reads 6:48
